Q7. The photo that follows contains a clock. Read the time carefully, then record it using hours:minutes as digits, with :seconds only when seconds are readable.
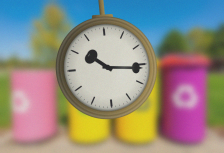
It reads 10:16
